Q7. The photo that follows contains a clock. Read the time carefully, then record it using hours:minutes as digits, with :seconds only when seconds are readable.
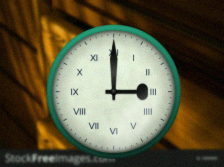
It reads 3:00
